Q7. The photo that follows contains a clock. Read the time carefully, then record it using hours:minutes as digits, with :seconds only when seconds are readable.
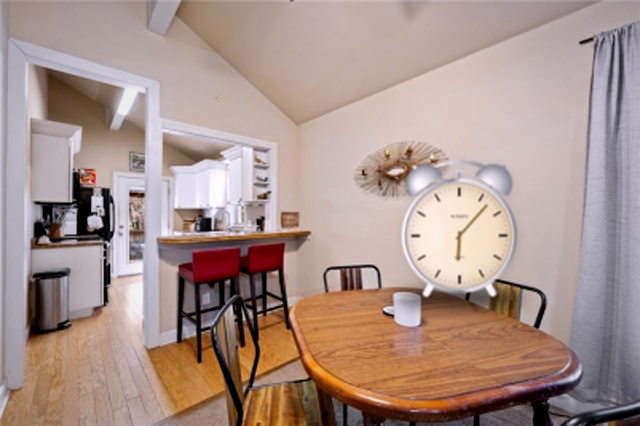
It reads 6:07
